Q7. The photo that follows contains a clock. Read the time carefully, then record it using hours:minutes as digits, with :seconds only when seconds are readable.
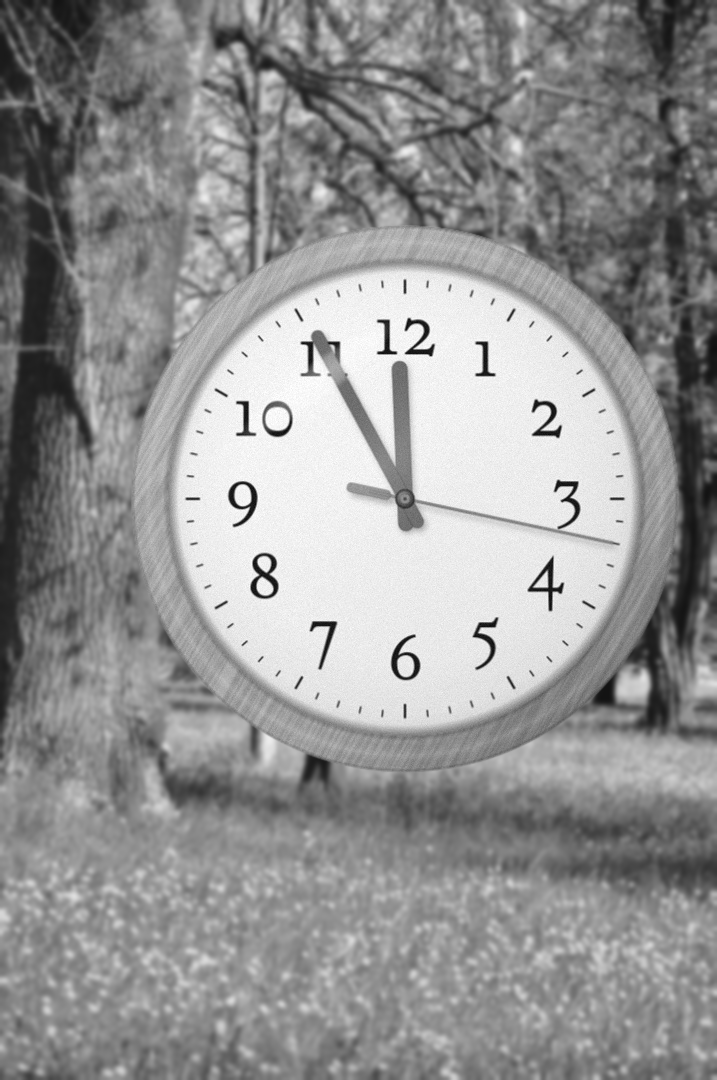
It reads 11:55:17
